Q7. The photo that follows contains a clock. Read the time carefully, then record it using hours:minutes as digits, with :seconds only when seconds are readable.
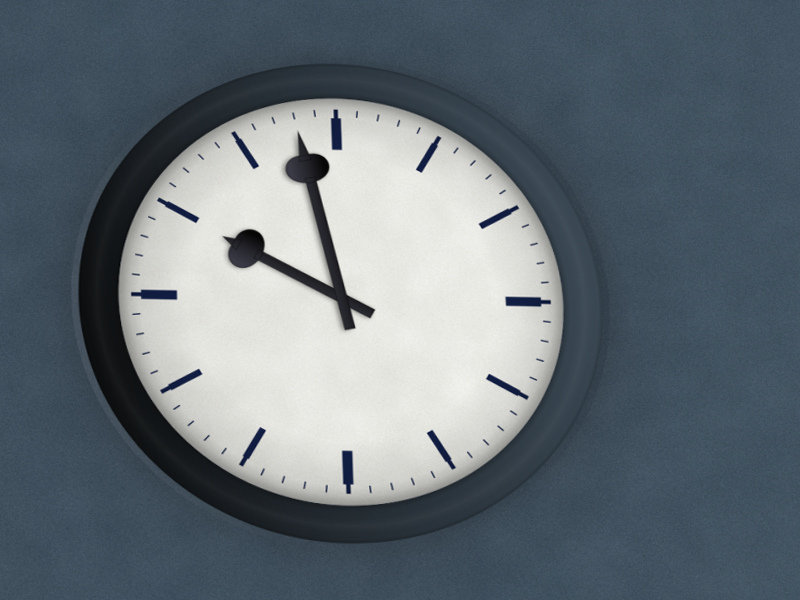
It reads 9:58
